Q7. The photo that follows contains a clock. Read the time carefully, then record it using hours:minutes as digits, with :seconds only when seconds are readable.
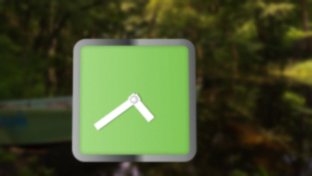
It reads 4:39
